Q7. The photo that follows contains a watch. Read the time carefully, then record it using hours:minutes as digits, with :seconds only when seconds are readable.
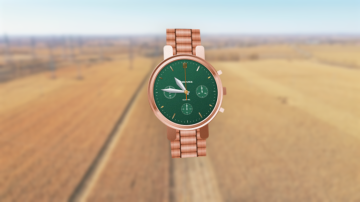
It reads 10:46
